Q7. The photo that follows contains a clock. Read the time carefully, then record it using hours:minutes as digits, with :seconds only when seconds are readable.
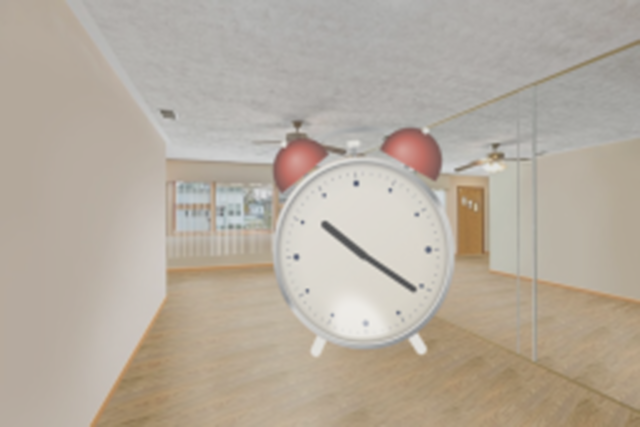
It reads 10:21
